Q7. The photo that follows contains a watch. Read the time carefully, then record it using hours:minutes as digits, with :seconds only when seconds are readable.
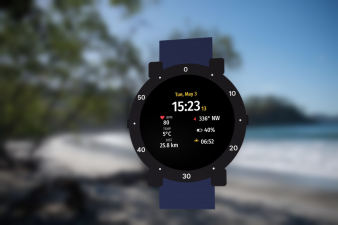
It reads 15:23
